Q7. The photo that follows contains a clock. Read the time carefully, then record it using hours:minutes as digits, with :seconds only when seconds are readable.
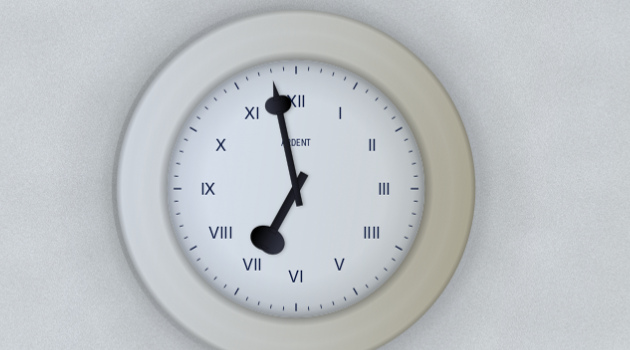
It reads 6:58
